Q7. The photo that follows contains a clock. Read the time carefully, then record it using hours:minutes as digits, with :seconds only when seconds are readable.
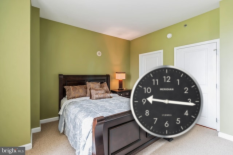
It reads 9:16
